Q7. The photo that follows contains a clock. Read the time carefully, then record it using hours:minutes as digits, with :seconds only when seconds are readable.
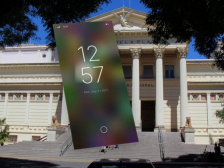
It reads 12:57
